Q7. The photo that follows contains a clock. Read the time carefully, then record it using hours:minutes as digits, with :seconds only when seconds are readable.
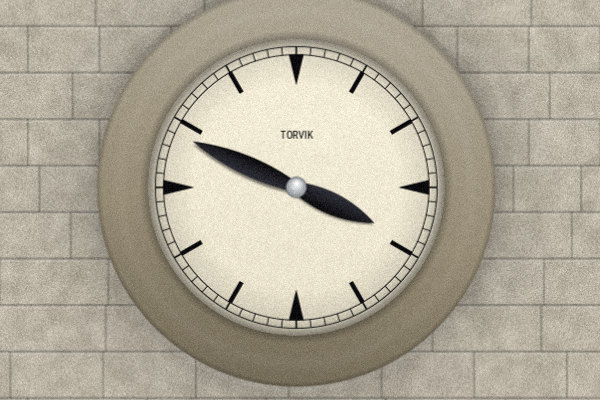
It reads 3:49
